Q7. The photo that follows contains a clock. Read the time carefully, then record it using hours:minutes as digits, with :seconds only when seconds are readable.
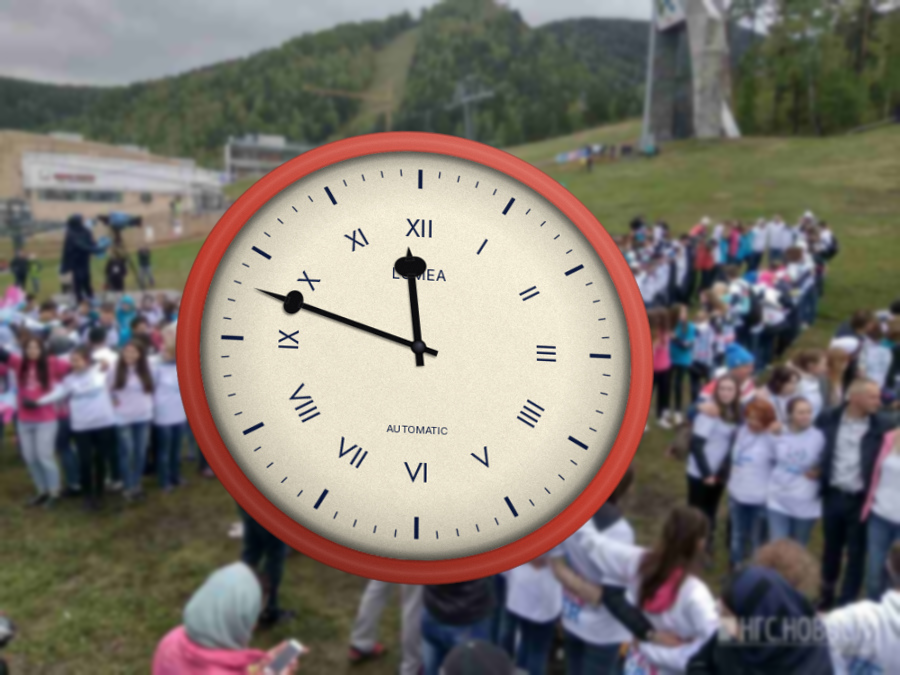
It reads 11:48
